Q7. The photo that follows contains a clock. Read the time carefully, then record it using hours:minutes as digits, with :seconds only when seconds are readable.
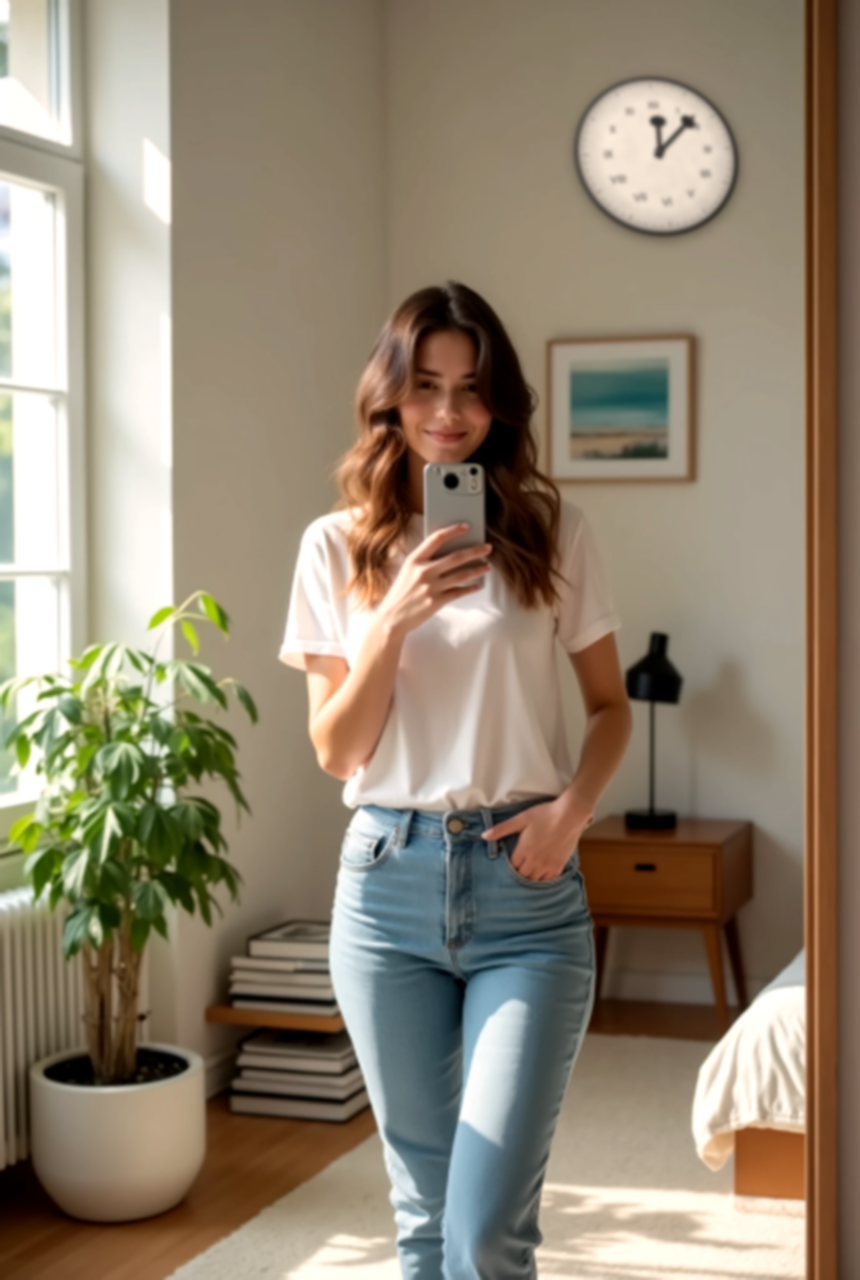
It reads 12:08
